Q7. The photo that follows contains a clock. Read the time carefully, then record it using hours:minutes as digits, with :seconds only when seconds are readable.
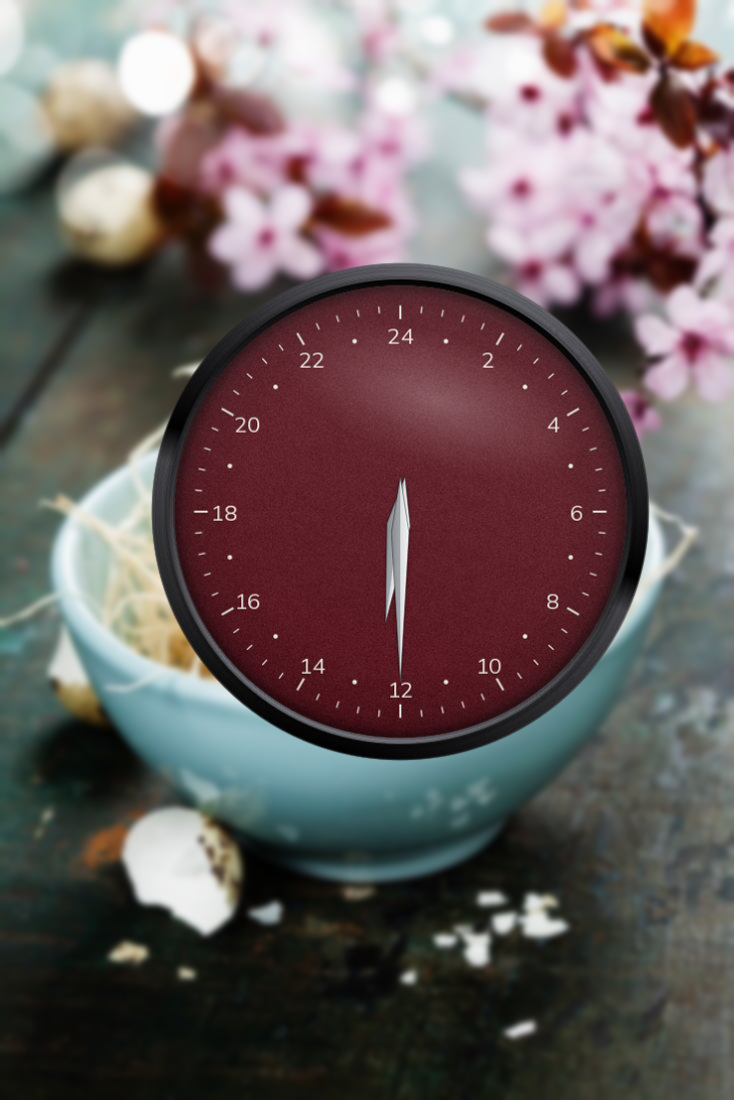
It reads 12:30
